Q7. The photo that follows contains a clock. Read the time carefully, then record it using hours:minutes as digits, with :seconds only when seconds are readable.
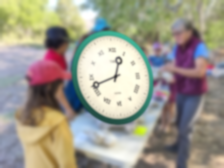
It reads 12:42
